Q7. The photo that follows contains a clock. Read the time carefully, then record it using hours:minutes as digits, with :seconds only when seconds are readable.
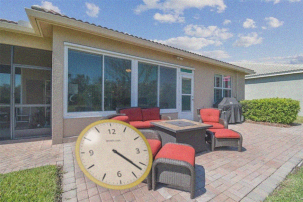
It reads 4:22
